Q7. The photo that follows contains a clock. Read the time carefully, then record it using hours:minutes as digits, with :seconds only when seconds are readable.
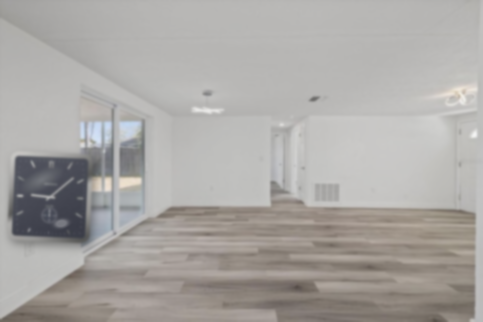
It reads 9:08
